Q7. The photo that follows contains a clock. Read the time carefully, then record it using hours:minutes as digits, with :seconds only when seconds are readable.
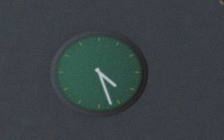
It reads 4:27
